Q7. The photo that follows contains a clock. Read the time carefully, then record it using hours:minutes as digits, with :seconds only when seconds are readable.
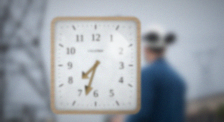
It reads 7:33
